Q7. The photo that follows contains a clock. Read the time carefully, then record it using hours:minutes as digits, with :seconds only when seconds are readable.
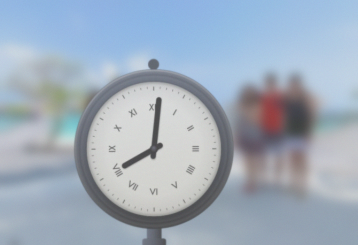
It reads 8:01
